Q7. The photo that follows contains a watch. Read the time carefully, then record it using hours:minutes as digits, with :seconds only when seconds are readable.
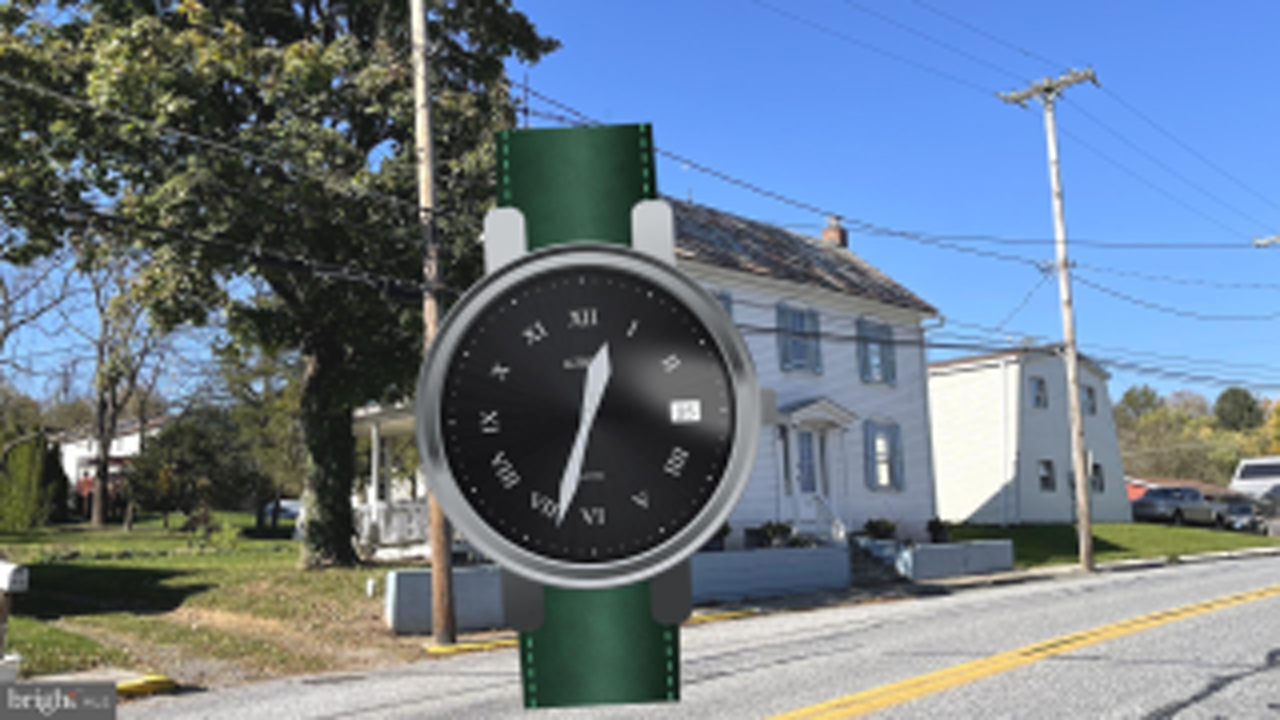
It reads 12:33
